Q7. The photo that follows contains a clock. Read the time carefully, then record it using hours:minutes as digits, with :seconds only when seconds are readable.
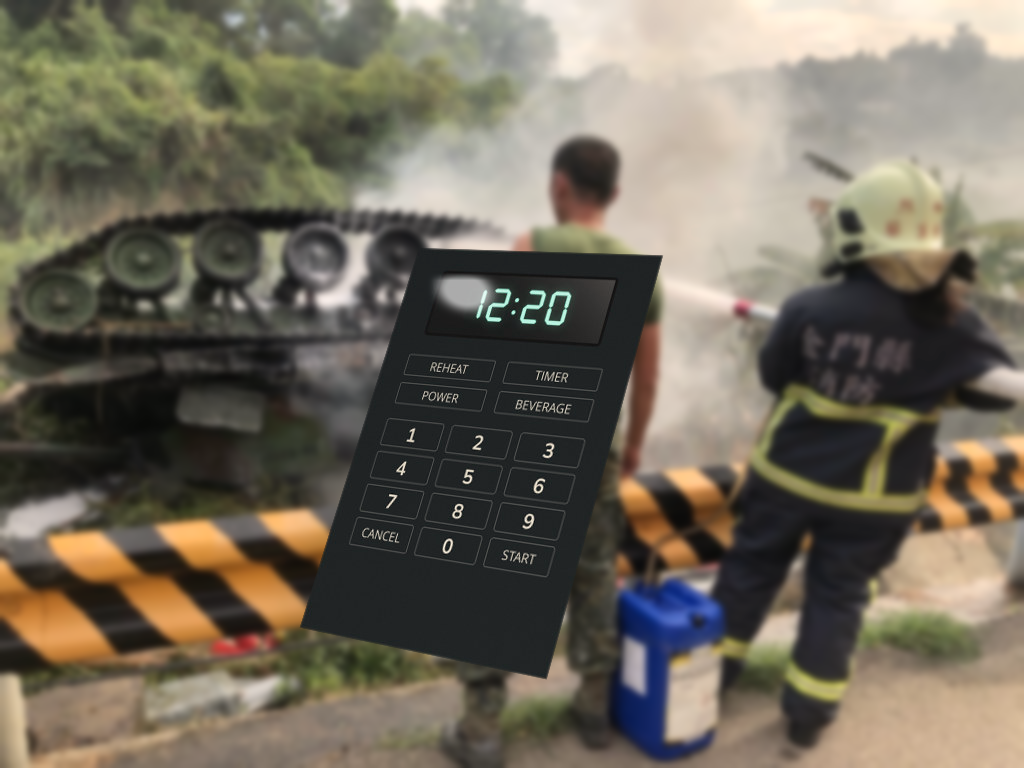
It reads 12:20
